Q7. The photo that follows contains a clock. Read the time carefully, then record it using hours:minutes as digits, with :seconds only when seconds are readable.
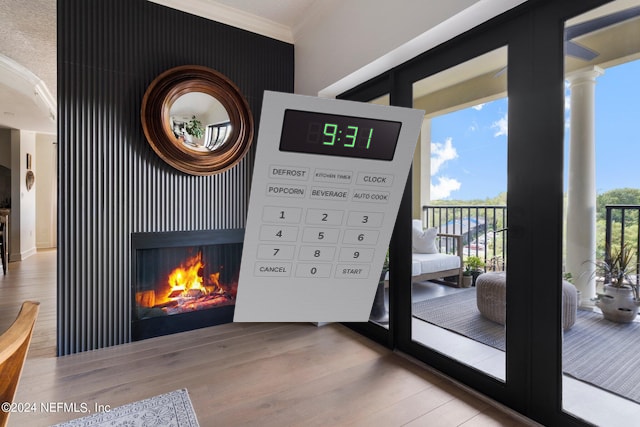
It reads 9:31
